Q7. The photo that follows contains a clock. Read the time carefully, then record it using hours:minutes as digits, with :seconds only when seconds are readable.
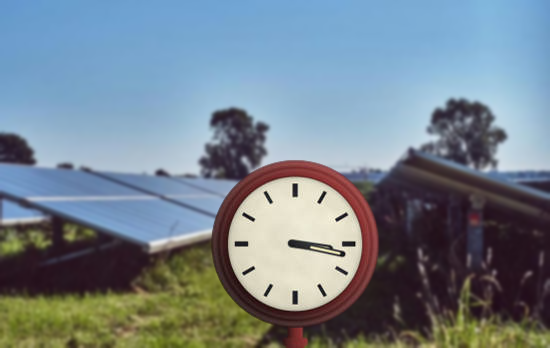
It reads 3:17
